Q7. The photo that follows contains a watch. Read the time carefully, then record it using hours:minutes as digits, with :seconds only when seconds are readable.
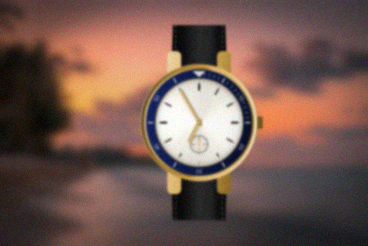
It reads 6:55
